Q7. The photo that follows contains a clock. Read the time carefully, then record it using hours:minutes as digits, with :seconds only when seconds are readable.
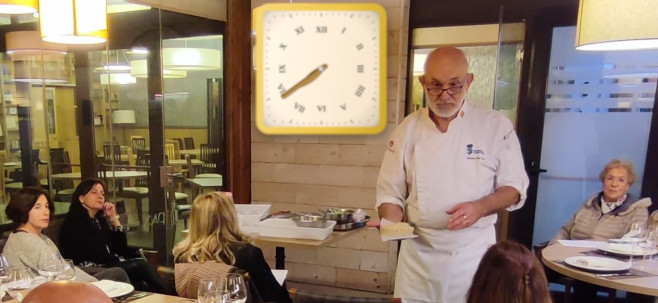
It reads 7:39
